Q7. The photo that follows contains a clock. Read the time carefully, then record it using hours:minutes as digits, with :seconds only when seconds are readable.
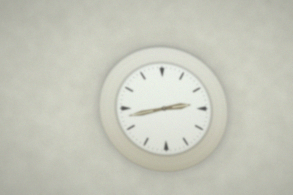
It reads 2:43
